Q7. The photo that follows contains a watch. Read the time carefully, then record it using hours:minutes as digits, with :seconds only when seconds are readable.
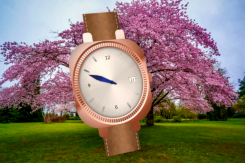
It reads 9:49
